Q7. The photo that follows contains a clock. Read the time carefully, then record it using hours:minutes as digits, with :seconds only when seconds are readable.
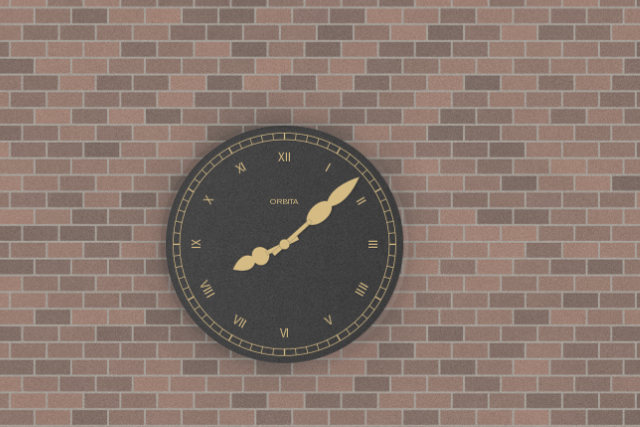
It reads 8:08
